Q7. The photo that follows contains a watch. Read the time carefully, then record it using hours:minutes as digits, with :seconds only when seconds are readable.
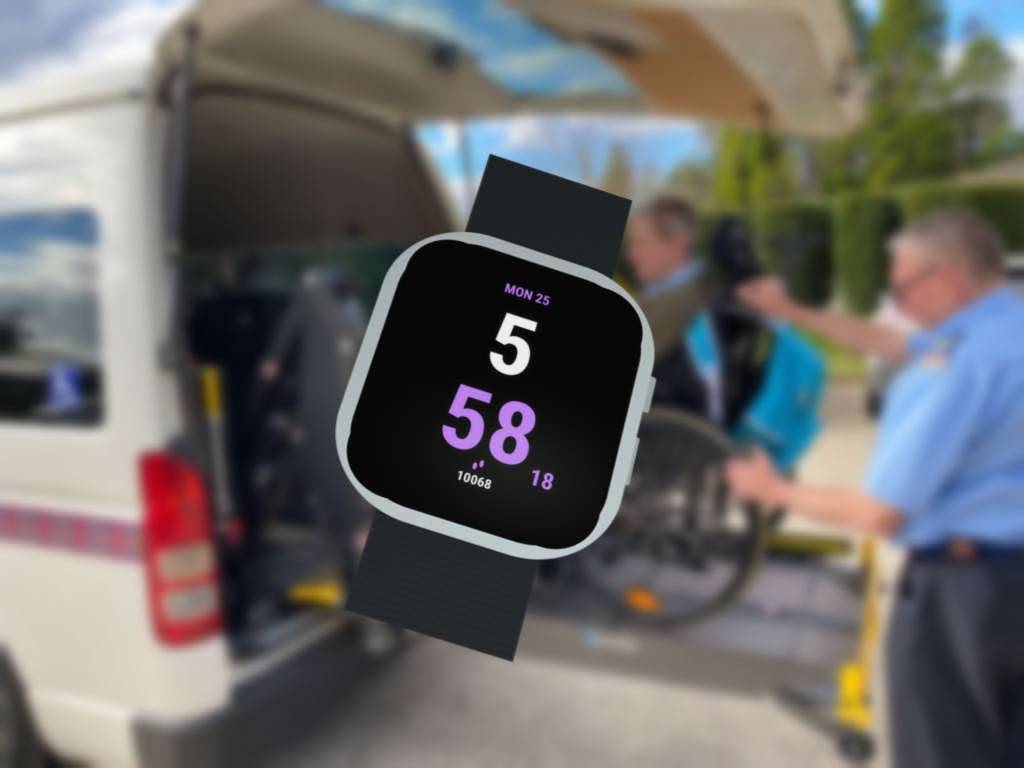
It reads 5:58:18
